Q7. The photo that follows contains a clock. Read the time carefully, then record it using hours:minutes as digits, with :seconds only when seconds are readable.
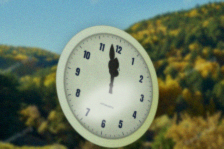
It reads 11:58
